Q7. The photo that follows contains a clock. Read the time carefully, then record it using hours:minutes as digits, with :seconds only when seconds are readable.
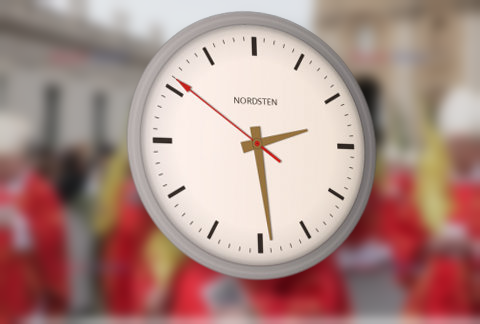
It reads 2:28:51
